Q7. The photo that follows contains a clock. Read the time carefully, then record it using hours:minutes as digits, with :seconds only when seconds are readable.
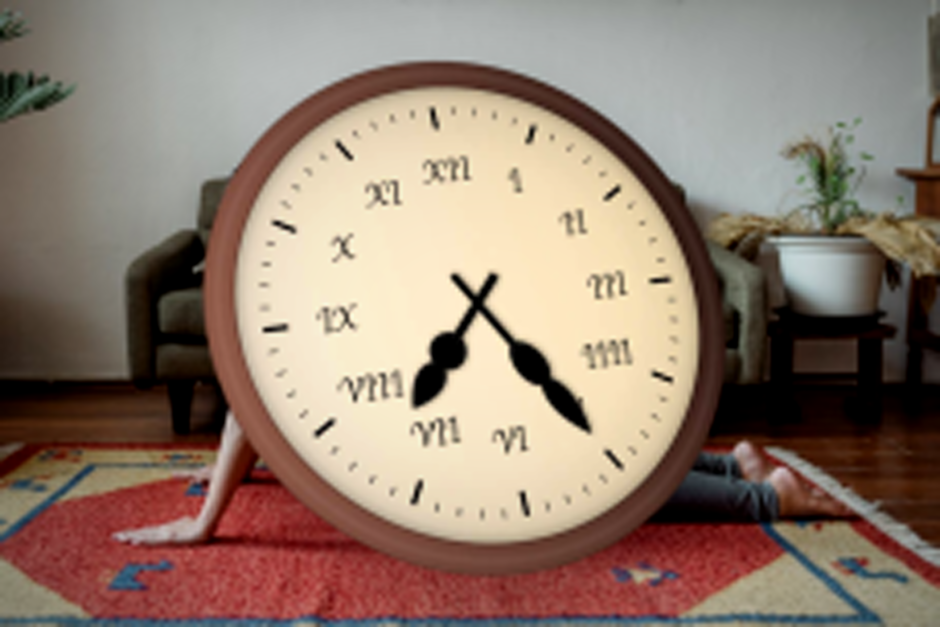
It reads 7:25
